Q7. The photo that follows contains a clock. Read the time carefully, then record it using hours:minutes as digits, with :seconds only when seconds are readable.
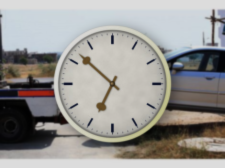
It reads 6:52
